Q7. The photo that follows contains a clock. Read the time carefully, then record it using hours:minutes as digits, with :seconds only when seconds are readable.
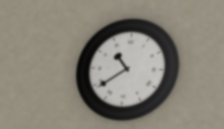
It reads 10:39
